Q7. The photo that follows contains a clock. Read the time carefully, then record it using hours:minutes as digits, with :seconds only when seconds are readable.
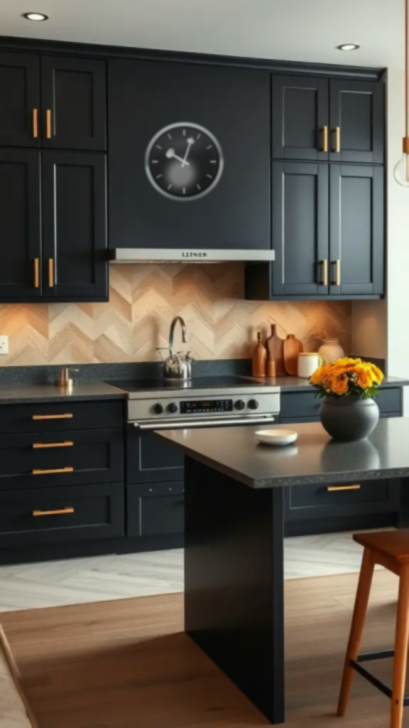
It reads 10:03
